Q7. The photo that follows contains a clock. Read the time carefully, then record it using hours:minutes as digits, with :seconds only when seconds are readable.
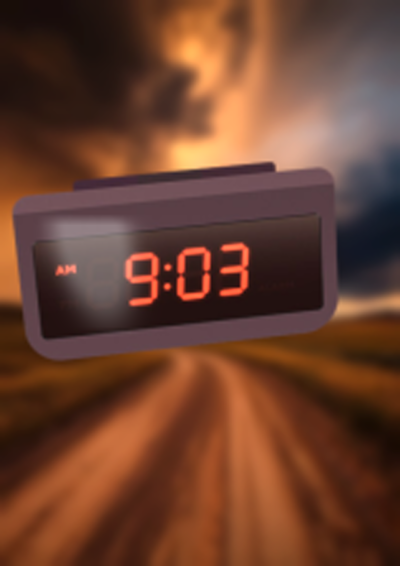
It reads 9:03
